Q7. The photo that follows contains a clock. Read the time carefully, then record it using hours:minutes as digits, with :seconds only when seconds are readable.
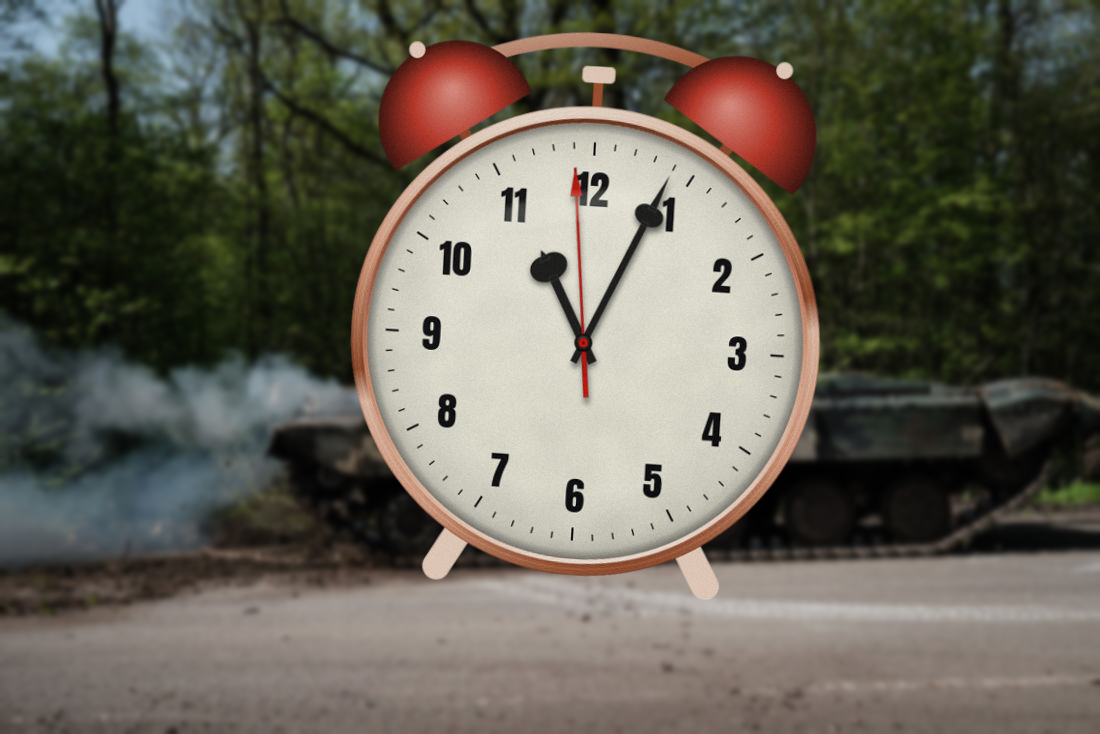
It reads 11:03:59
